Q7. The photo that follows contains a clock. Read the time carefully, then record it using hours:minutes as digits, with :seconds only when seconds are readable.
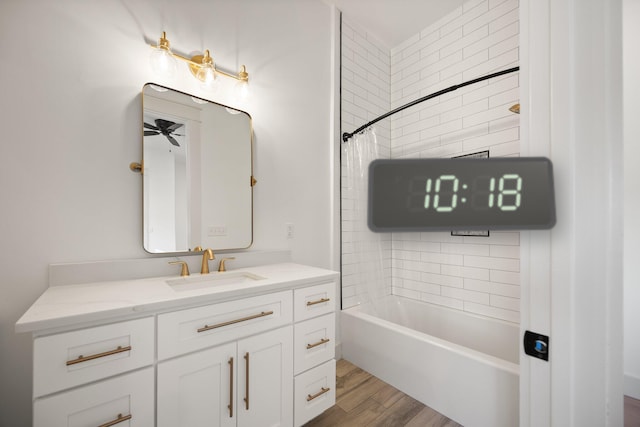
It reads 10:18
